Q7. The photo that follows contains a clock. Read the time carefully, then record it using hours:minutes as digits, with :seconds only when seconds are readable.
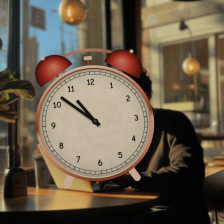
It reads 10:52
